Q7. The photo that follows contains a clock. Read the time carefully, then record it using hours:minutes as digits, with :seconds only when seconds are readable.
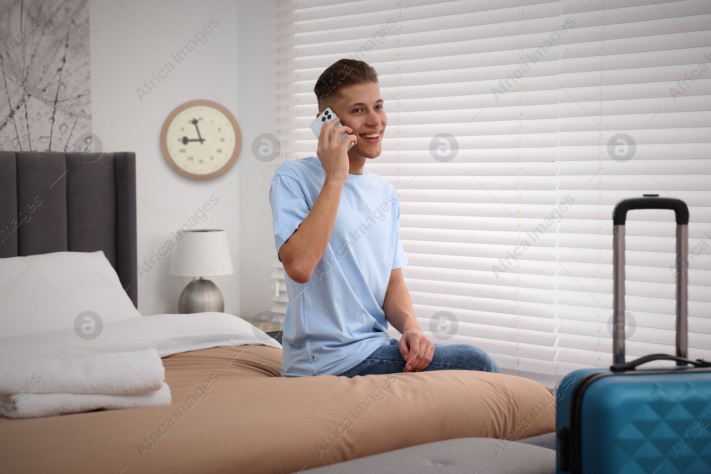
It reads 8:57
